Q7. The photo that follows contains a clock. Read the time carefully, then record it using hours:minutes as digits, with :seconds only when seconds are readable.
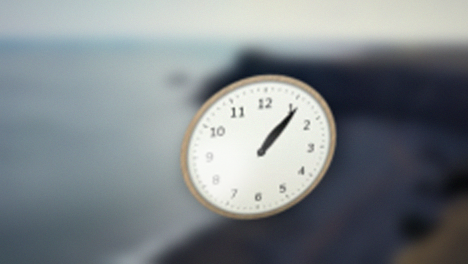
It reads 1:06
